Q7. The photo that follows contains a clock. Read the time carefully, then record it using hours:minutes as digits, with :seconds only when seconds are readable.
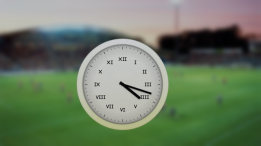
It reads 4:18
